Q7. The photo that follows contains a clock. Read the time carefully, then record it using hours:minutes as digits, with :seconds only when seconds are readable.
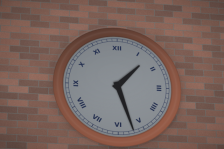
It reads 1:27
